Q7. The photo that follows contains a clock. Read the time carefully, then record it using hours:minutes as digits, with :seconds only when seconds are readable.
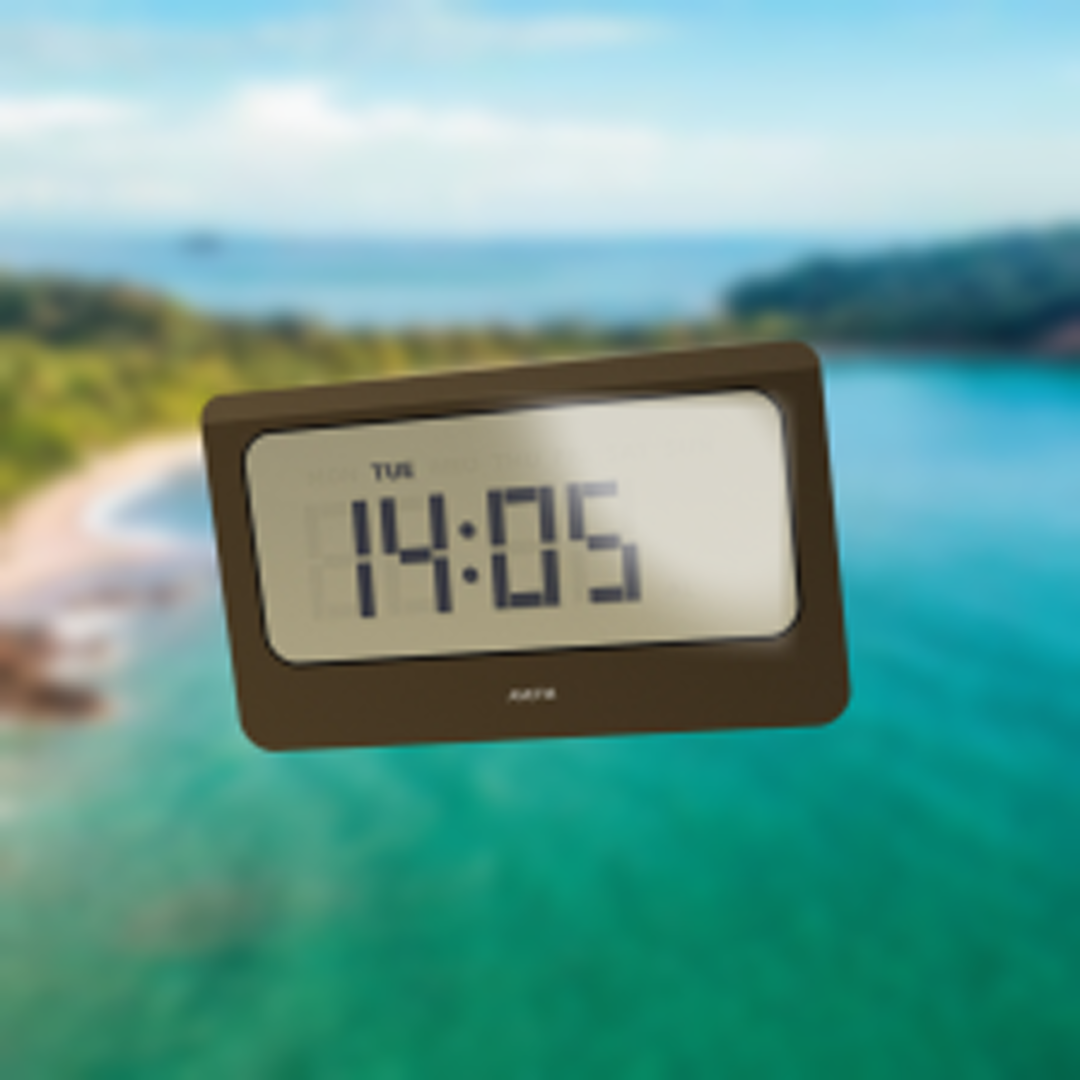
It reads 14:05
